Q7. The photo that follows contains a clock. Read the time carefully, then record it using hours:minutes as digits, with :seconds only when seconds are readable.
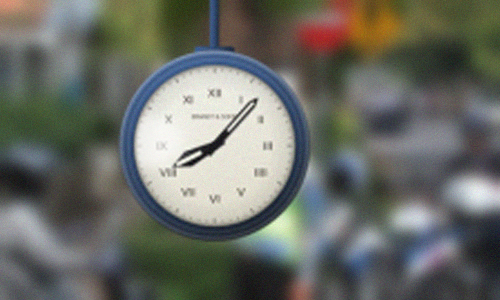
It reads 8:07
